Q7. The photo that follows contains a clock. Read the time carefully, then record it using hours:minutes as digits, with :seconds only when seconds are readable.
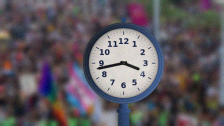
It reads 3:43
